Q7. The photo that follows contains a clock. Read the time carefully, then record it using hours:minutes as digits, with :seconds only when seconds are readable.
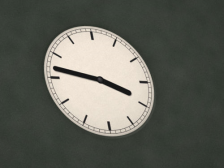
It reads 3:47
